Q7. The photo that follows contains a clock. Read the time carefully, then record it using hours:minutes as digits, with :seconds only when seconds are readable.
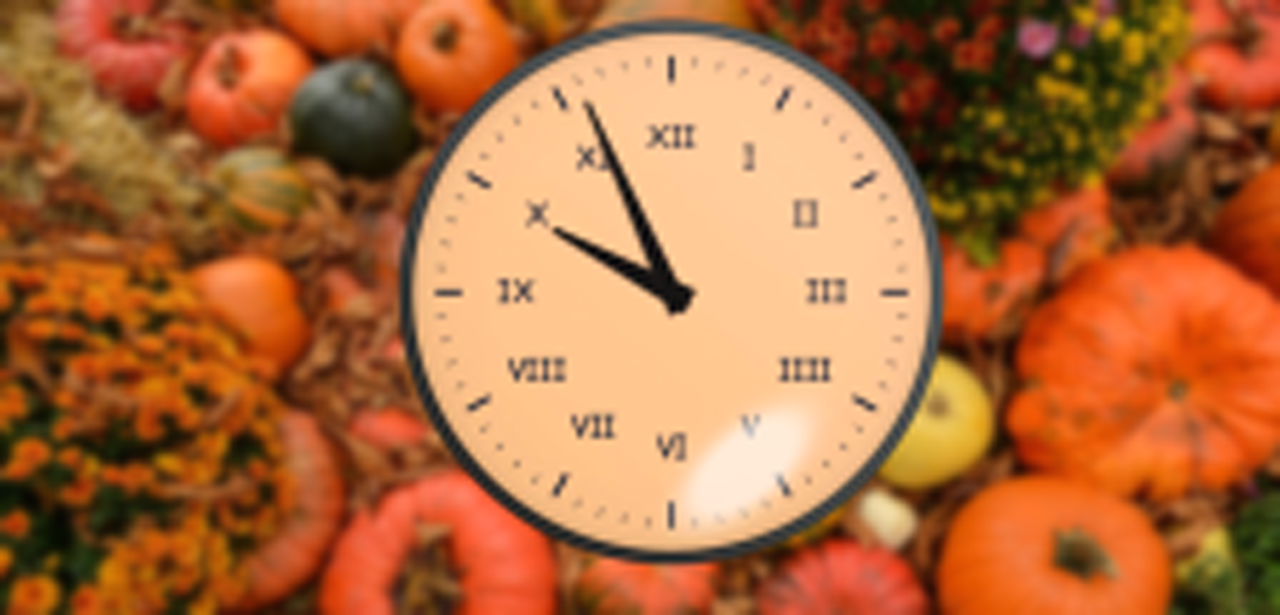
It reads 9:56
